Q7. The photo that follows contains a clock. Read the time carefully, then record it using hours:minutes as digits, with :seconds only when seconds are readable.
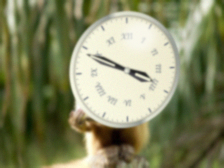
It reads 3:49
